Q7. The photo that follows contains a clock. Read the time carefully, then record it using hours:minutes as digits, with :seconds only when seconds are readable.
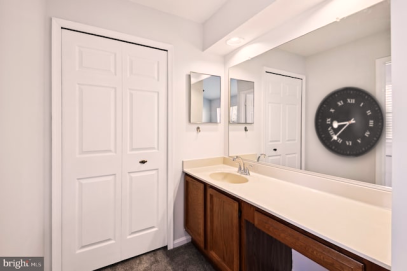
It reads 8:37
